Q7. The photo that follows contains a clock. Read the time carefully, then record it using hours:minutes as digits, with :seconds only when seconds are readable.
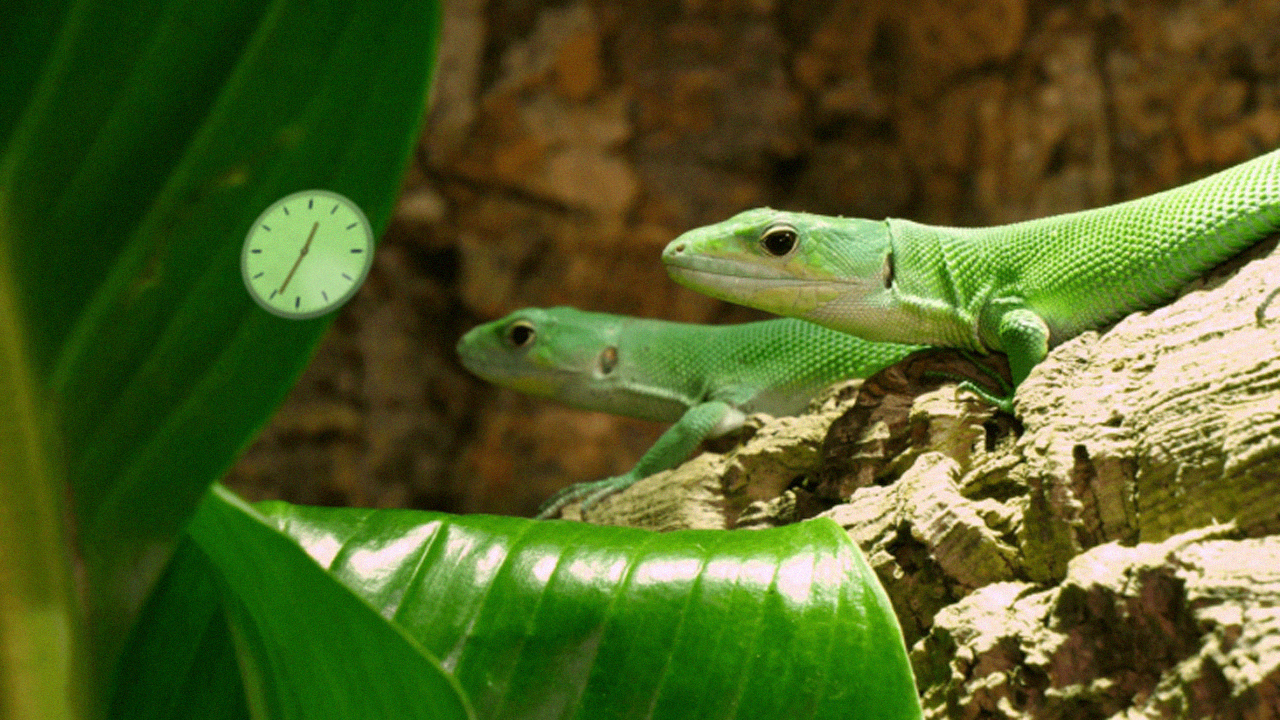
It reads 12:34
